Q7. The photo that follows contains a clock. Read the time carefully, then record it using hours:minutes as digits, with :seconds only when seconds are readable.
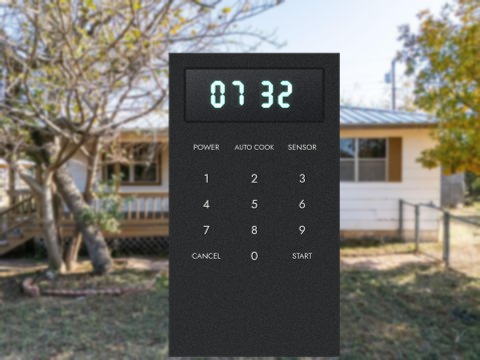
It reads 7:32
